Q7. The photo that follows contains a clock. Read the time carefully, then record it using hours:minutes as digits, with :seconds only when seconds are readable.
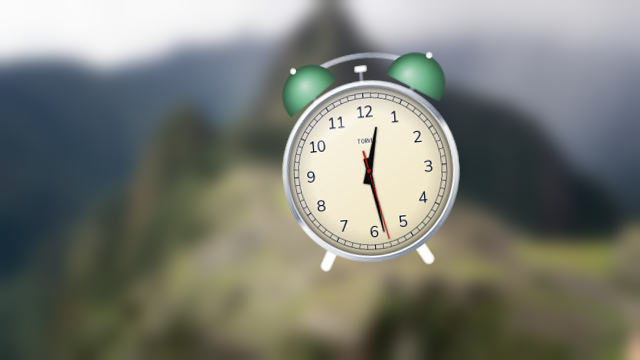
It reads 12:28:28
